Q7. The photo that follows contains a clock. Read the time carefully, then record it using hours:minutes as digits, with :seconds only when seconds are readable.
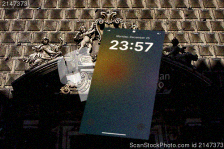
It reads 23:57
